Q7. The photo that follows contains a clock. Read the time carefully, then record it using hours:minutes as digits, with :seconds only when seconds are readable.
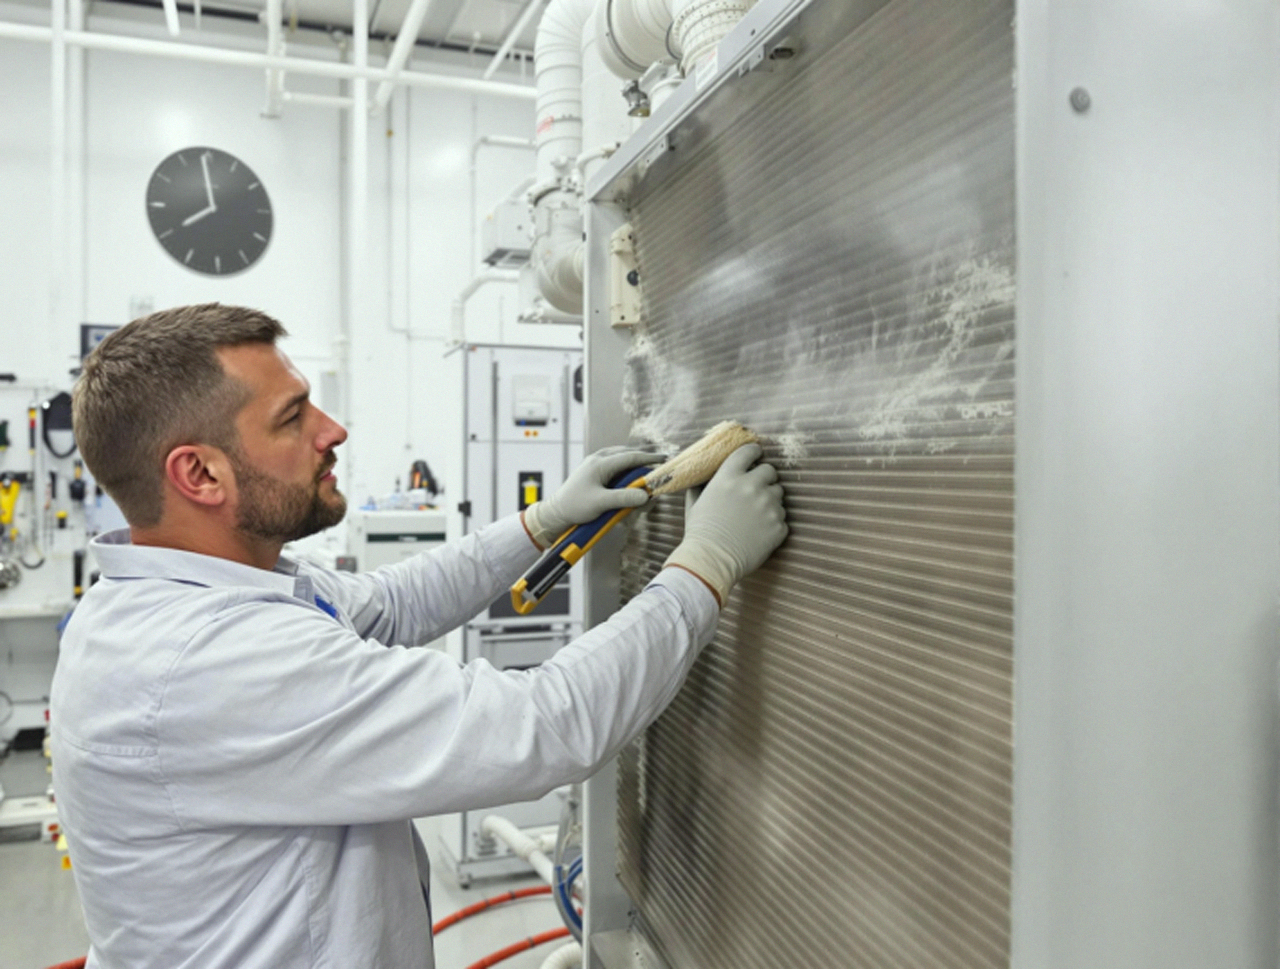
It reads 7:59
